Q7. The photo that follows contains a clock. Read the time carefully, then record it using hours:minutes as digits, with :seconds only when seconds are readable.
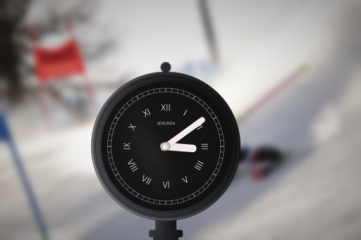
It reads 3:09
